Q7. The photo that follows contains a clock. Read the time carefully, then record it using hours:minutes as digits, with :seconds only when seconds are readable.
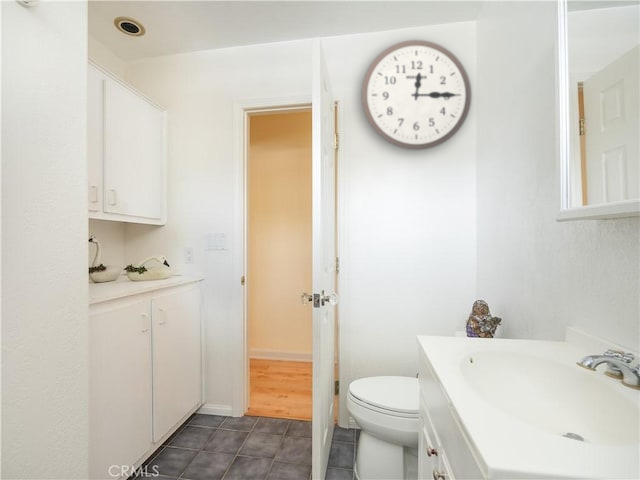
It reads 12:15
